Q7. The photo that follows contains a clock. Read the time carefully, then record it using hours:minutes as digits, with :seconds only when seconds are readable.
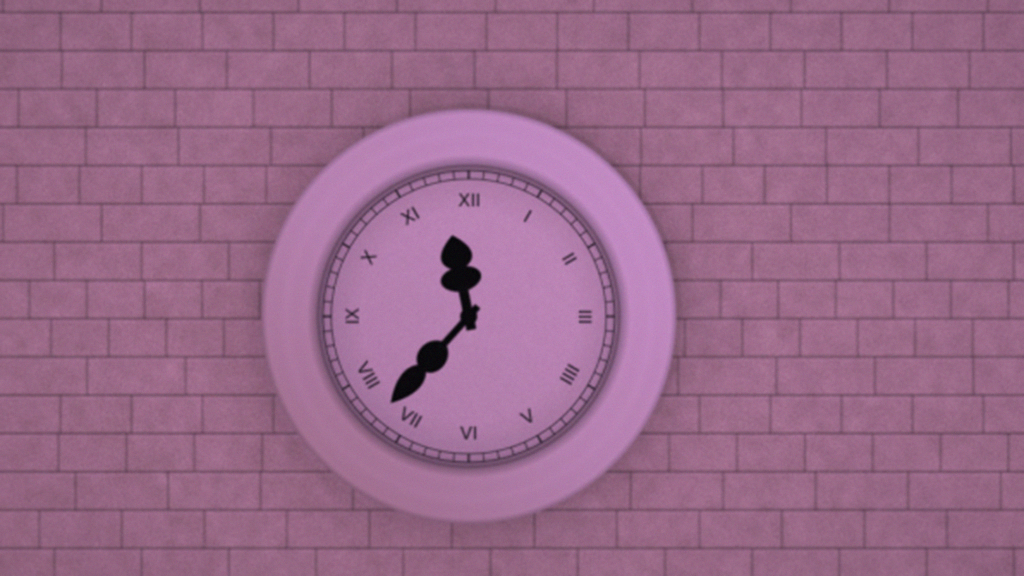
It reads 11:37
